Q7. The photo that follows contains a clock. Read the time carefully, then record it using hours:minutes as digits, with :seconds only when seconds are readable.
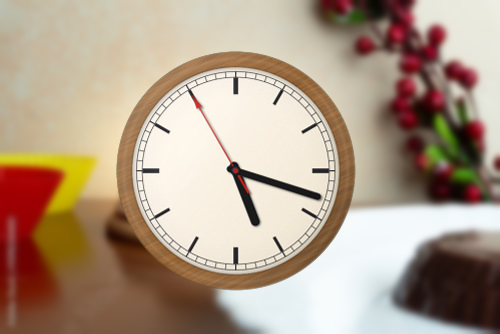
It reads 5:17:55
